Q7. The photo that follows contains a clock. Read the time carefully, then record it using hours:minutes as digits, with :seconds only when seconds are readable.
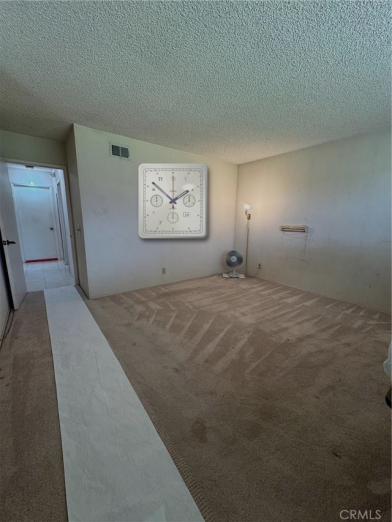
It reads 1:52
